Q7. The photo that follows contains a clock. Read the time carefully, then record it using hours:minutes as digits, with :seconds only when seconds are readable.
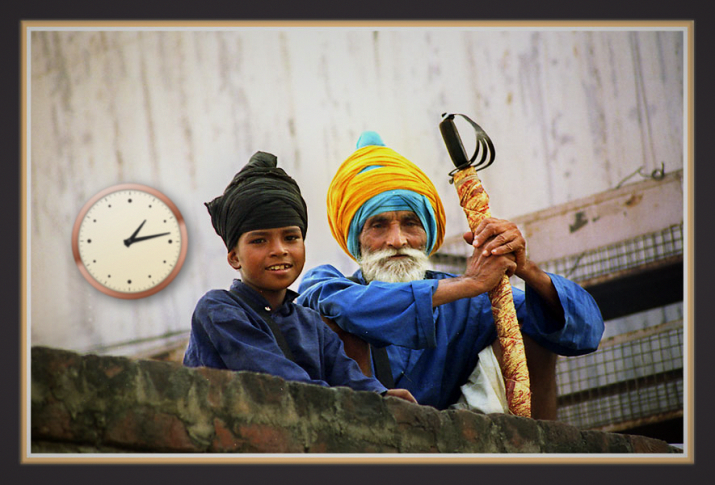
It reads 1:13
